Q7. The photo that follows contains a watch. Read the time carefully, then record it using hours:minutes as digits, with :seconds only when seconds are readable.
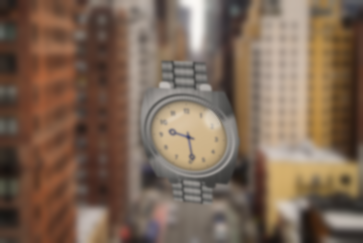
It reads 9:29
